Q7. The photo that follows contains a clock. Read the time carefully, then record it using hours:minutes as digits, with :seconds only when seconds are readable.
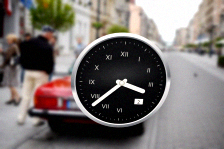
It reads 3:38
